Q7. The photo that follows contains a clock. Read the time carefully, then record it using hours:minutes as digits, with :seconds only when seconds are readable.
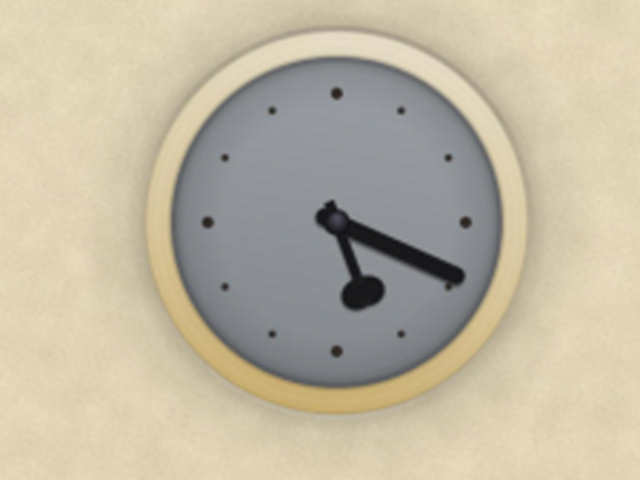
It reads 5:19
